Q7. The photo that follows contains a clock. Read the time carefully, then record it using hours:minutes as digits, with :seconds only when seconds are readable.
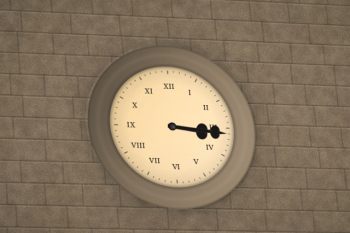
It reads 3:16
